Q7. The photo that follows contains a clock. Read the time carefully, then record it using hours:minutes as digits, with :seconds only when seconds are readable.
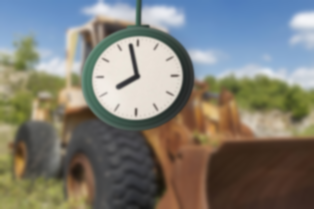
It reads 7:58
